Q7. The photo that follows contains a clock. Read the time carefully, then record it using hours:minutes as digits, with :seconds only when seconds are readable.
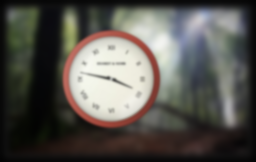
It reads 3:47
